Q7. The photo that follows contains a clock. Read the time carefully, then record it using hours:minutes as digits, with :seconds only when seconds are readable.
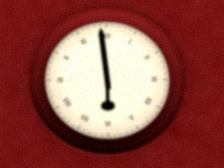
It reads 5:59
